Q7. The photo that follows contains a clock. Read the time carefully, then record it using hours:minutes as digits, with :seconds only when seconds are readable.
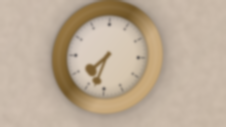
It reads 7:33
